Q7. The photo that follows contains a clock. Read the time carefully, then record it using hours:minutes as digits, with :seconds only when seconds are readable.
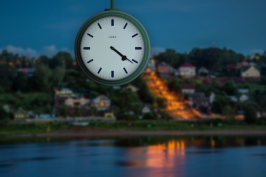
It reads 4:21
